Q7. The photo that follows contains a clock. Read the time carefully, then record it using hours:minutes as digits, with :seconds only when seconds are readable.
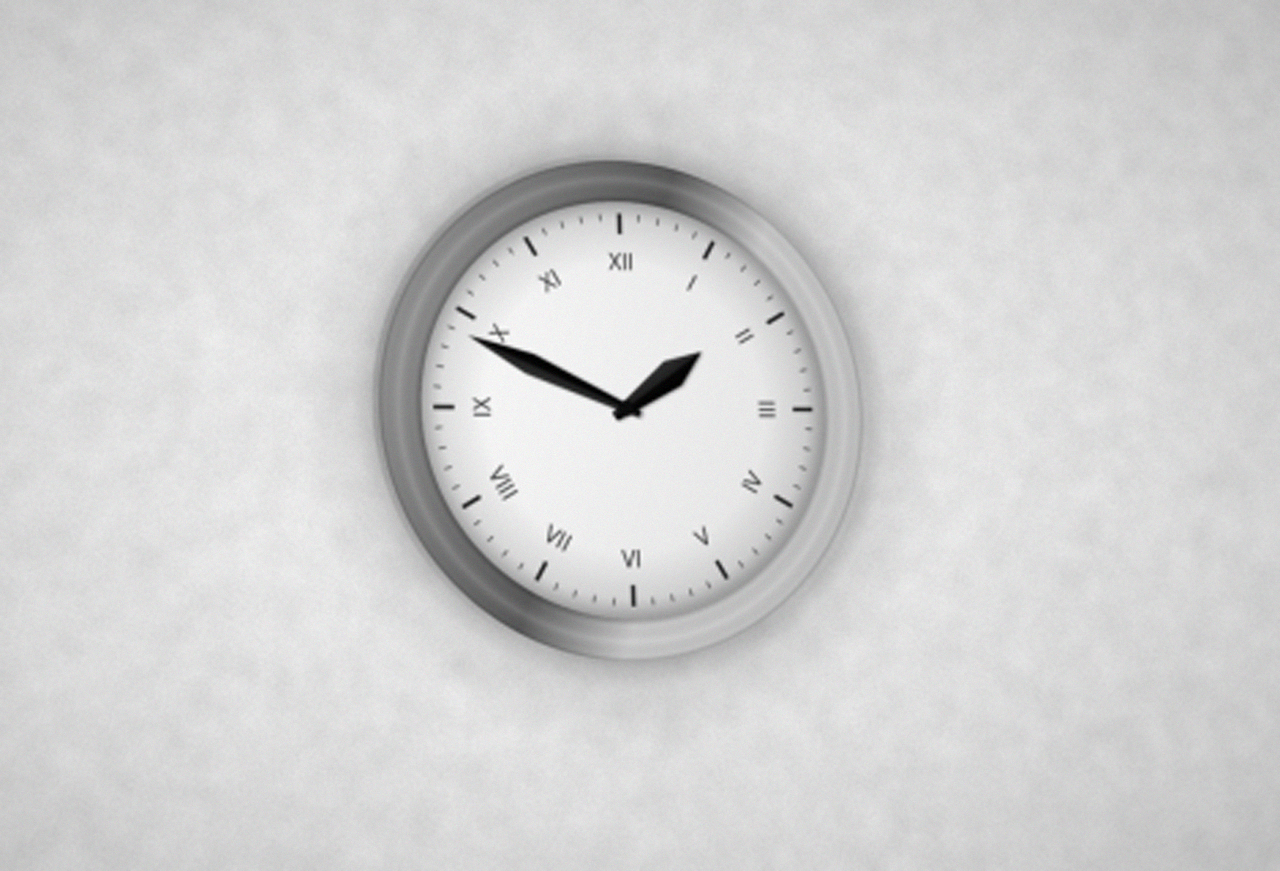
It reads 1:49
